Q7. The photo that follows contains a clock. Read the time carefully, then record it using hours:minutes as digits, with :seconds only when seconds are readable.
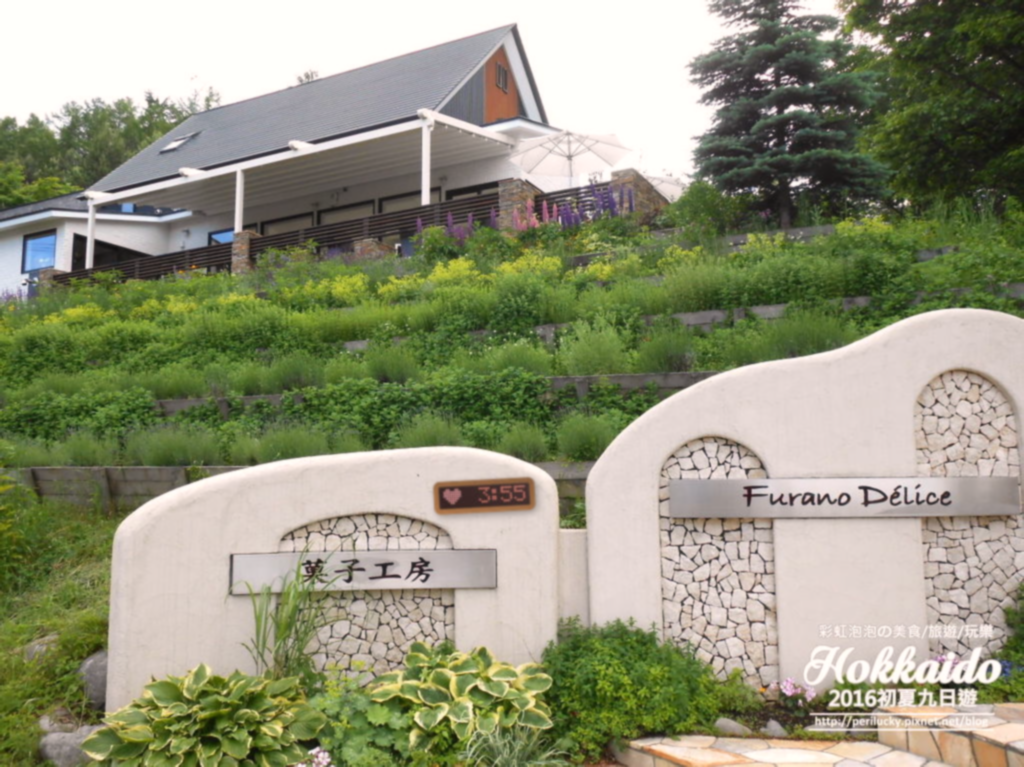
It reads 3:55
